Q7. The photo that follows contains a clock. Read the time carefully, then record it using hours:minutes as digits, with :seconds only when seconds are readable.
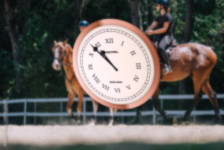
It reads 10:53
